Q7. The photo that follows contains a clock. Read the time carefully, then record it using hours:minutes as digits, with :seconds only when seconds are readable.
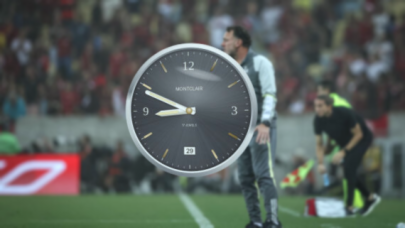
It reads 8:49
